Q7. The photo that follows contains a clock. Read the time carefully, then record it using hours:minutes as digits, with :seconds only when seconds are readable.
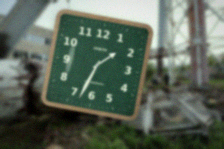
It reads 1:33
